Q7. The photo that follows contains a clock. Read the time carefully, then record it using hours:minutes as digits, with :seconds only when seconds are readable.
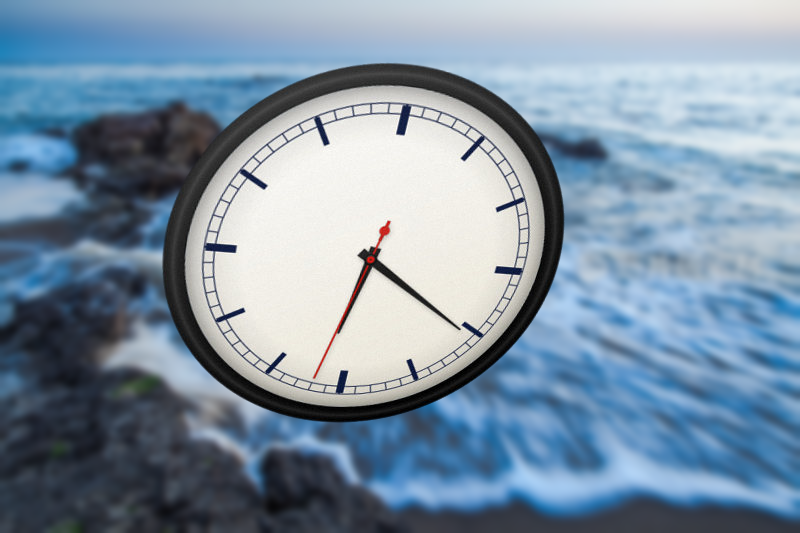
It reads 6:20:32
